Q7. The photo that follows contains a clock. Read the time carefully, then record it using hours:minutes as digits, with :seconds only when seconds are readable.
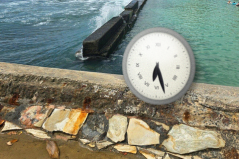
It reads 6:27
